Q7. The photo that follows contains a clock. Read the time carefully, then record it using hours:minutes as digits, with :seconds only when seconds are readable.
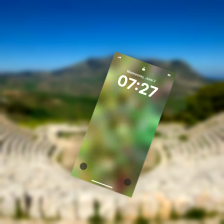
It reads 7:27
